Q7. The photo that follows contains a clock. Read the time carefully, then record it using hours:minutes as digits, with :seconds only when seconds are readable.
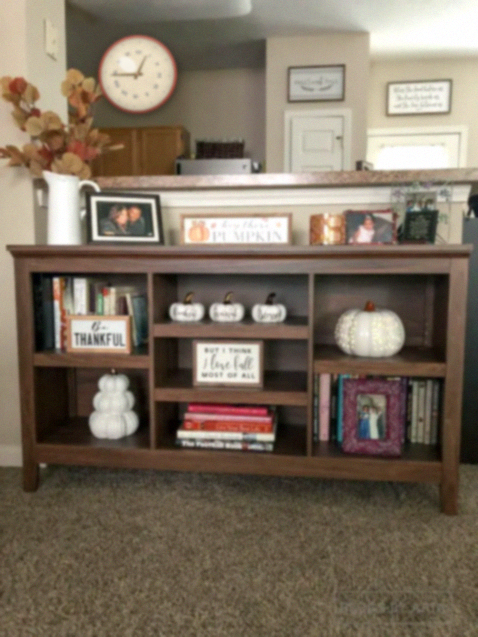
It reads 12:44
